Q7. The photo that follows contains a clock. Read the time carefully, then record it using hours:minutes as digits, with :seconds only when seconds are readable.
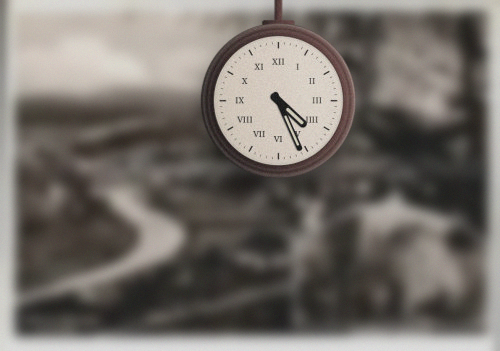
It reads 4:26
